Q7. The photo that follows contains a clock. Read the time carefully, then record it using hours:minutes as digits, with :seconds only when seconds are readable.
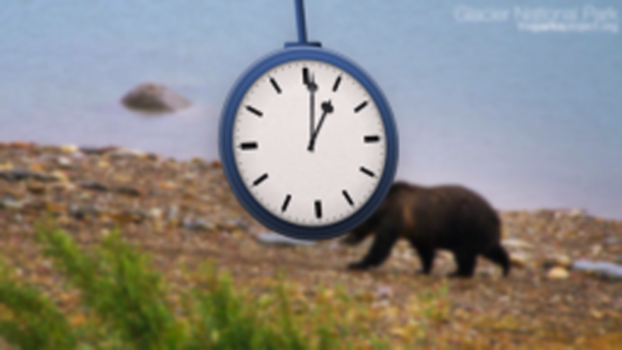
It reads 1:01
